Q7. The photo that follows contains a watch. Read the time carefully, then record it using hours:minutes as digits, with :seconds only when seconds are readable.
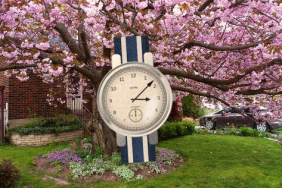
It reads 3:08
